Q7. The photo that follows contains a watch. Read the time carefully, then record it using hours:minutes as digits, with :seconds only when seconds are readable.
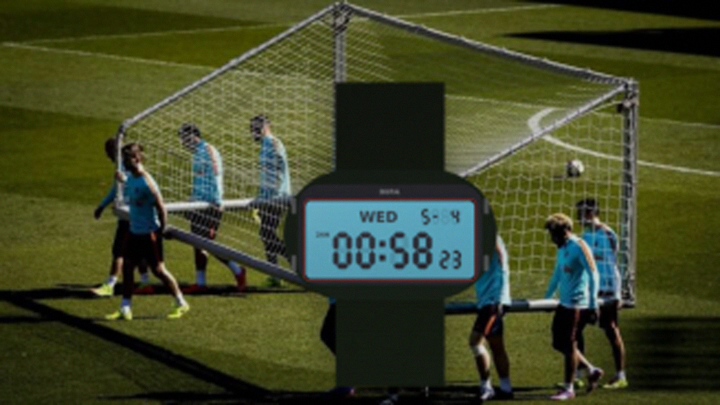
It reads 0:58:23
